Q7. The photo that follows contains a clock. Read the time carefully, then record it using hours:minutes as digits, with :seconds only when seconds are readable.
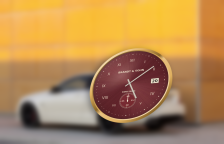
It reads 5:09
